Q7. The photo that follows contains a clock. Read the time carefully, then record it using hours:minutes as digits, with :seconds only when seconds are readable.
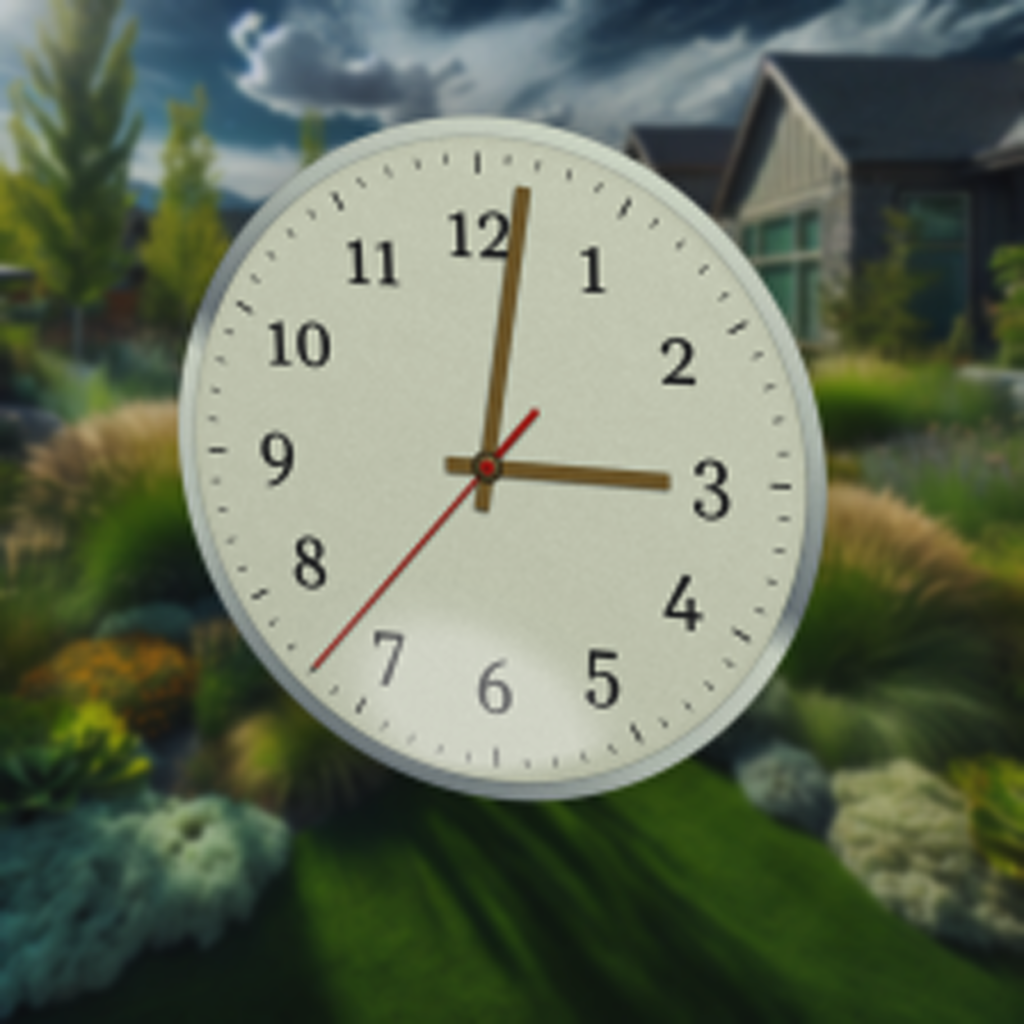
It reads 3:01:37
